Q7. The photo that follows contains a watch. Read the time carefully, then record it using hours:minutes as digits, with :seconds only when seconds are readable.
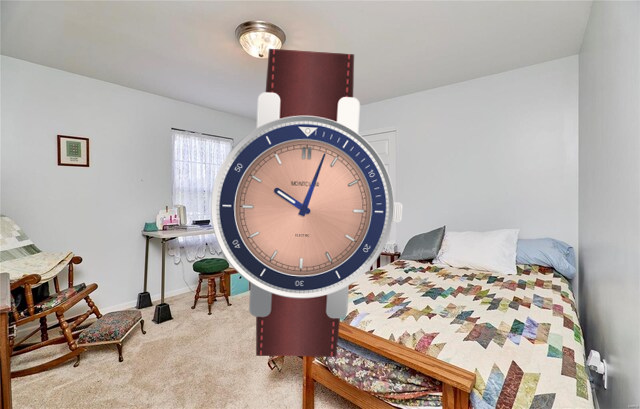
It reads 10:03
